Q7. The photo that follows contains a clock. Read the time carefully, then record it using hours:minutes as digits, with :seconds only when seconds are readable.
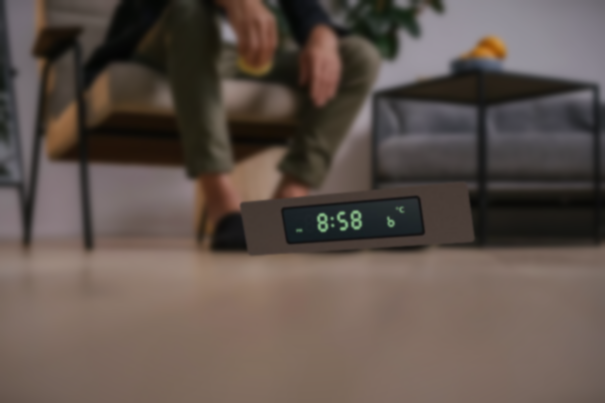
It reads 8:58
